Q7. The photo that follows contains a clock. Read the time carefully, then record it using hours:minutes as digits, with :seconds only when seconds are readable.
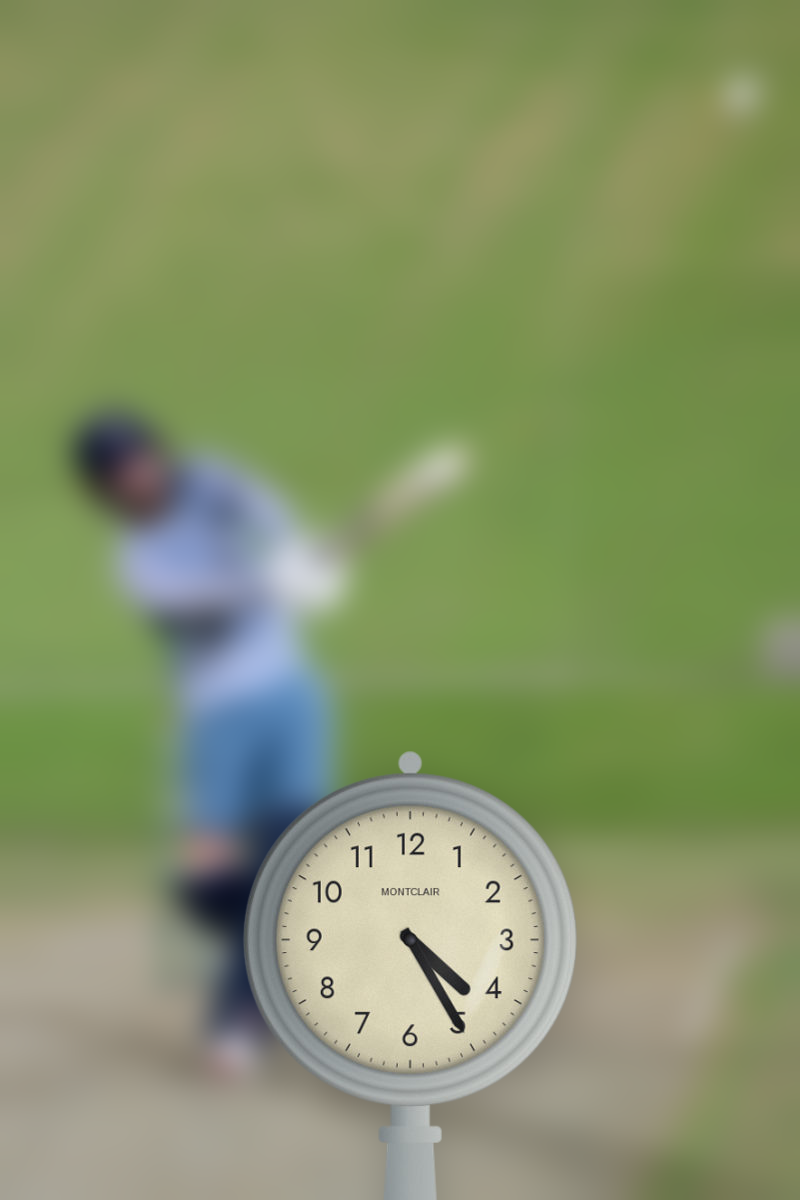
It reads 4:25
